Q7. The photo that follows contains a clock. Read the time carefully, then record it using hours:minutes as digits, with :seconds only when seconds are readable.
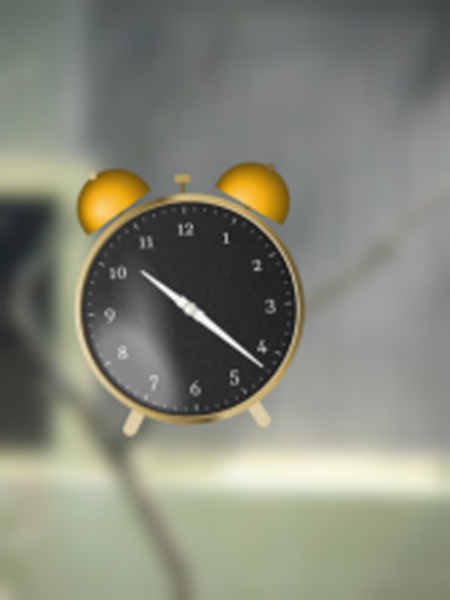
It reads 10:22
